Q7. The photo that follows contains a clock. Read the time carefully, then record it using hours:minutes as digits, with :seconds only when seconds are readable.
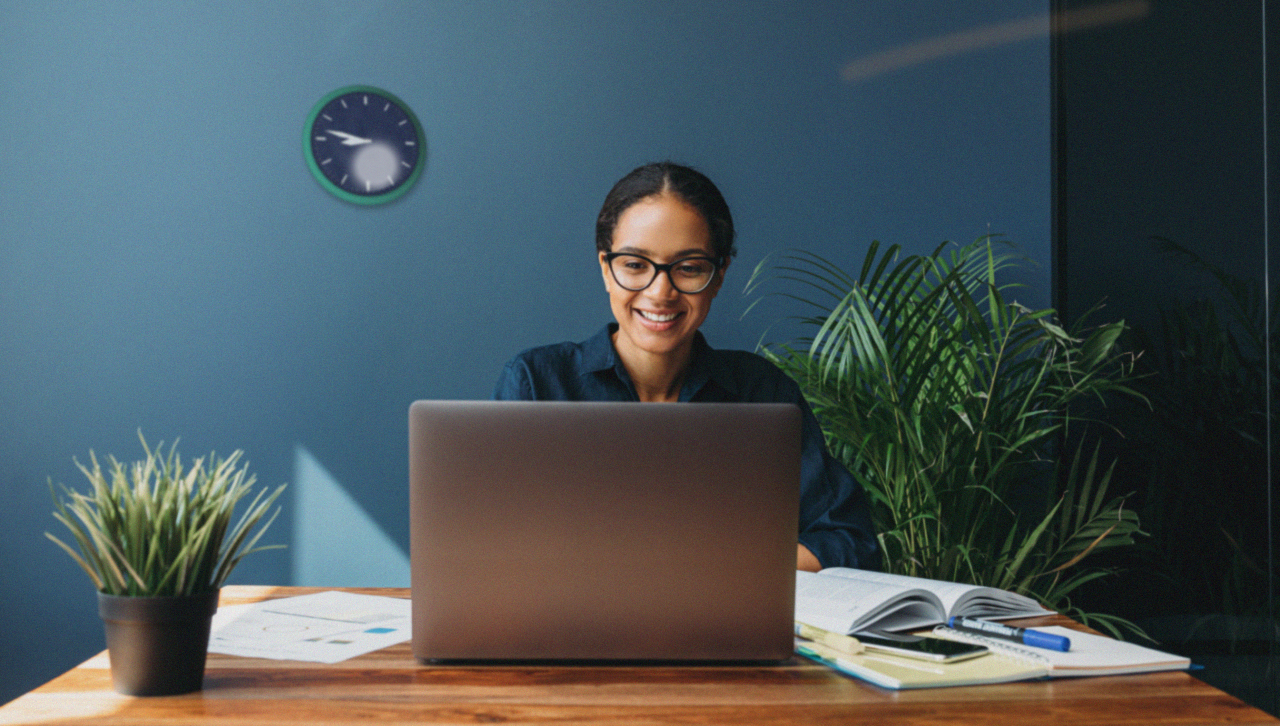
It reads 8:47
